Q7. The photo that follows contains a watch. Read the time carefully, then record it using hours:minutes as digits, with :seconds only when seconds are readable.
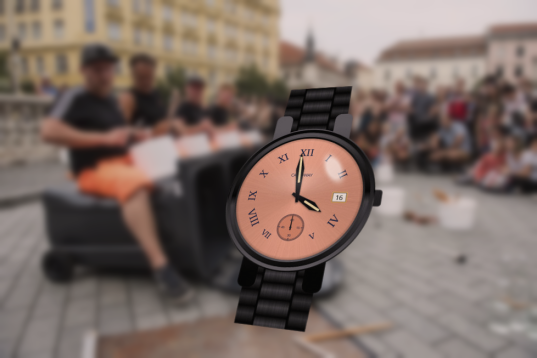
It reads 3:59
